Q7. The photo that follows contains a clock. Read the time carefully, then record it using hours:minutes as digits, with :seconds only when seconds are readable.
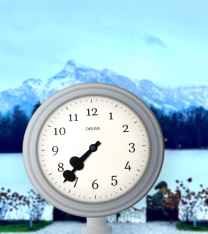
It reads 7:37
